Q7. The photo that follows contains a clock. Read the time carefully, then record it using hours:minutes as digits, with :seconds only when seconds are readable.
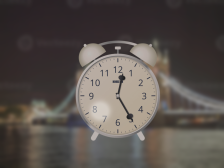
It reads 12:25
